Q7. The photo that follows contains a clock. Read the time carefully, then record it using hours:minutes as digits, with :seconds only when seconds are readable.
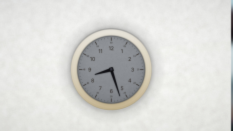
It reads 8:27
